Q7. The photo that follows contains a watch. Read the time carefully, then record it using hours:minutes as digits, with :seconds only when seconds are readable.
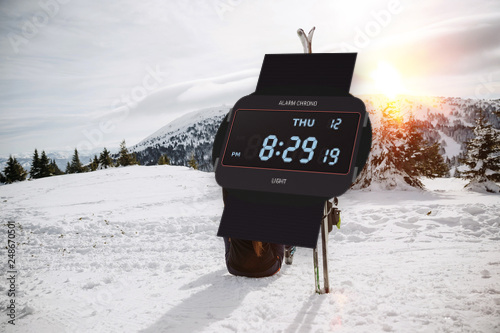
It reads 8:29:19
